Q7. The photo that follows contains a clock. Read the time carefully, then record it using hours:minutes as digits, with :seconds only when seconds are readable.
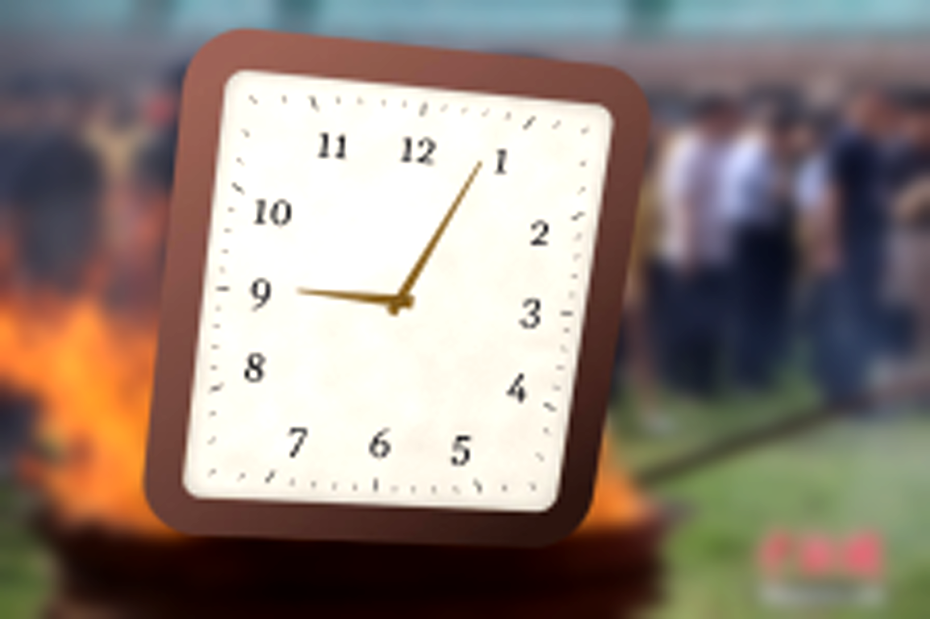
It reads 9:04
